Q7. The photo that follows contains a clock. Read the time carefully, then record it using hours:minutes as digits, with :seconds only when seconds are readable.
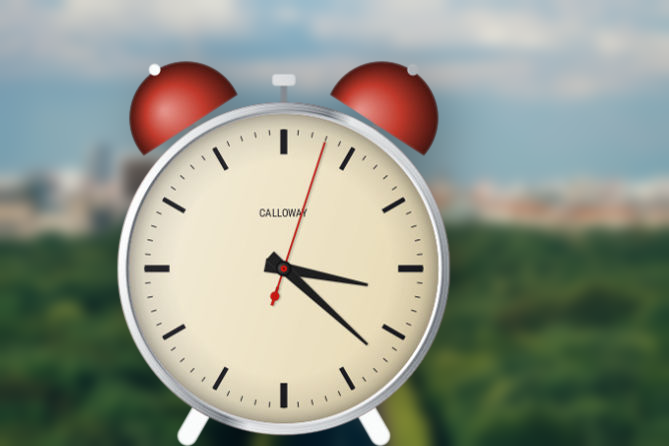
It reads 3:22:03
